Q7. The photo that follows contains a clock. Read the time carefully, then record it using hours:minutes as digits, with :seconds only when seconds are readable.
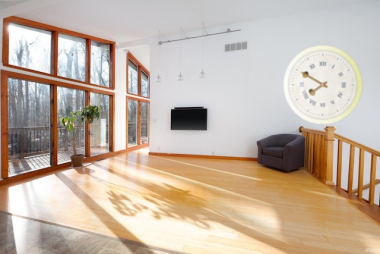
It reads 7:50
